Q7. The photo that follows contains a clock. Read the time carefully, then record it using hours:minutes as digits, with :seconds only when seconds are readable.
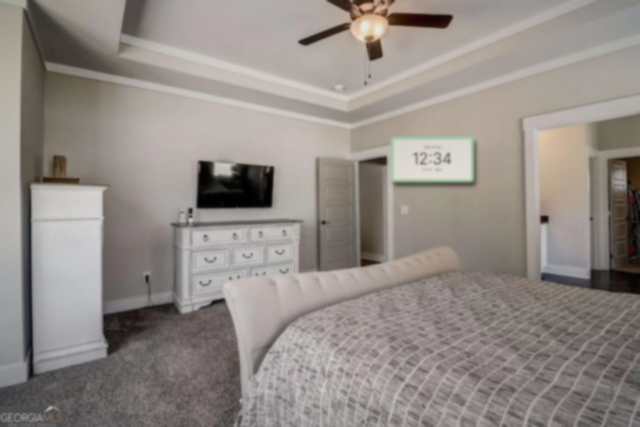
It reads 12:34
